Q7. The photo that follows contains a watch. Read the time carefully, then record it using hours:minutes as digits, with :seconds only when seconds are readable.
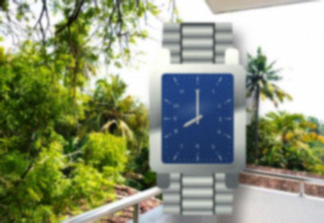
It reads 8:00
